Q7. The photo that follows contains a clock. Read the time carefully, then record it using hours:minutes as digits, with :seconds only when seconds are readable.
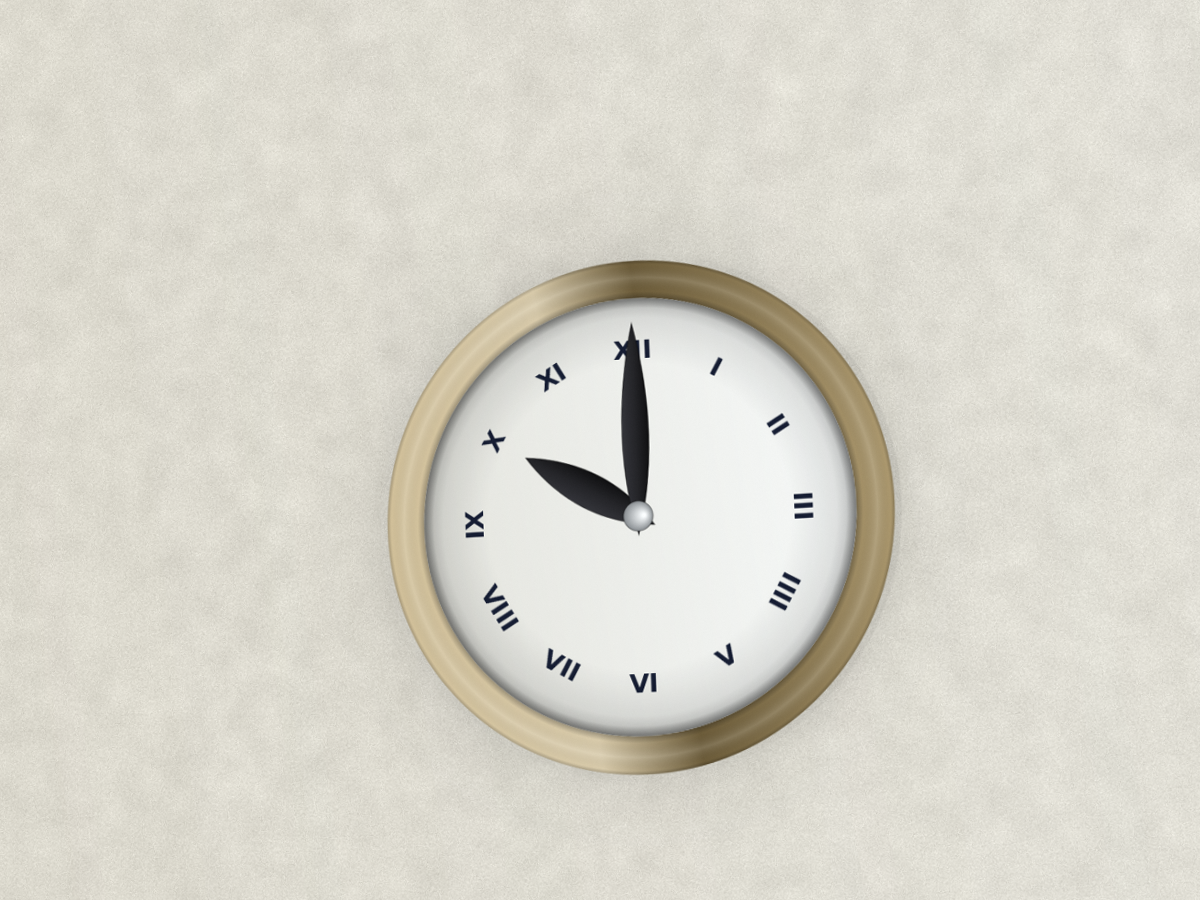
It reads 10:00
